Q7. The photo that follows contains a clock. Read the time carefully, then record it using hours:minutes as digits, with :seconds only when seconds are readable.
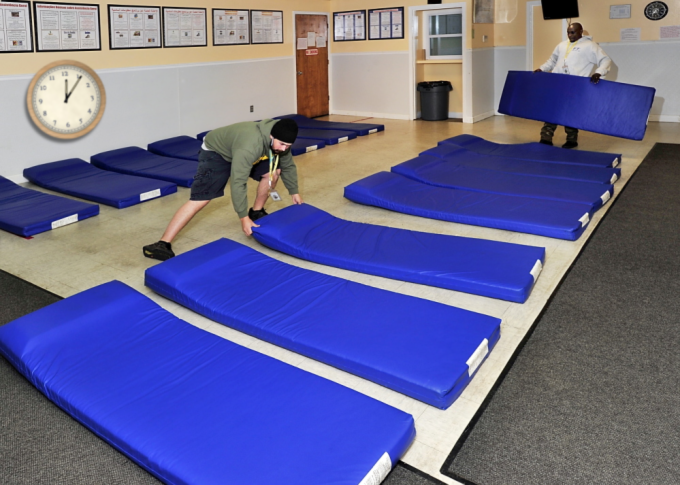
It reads 12:06
